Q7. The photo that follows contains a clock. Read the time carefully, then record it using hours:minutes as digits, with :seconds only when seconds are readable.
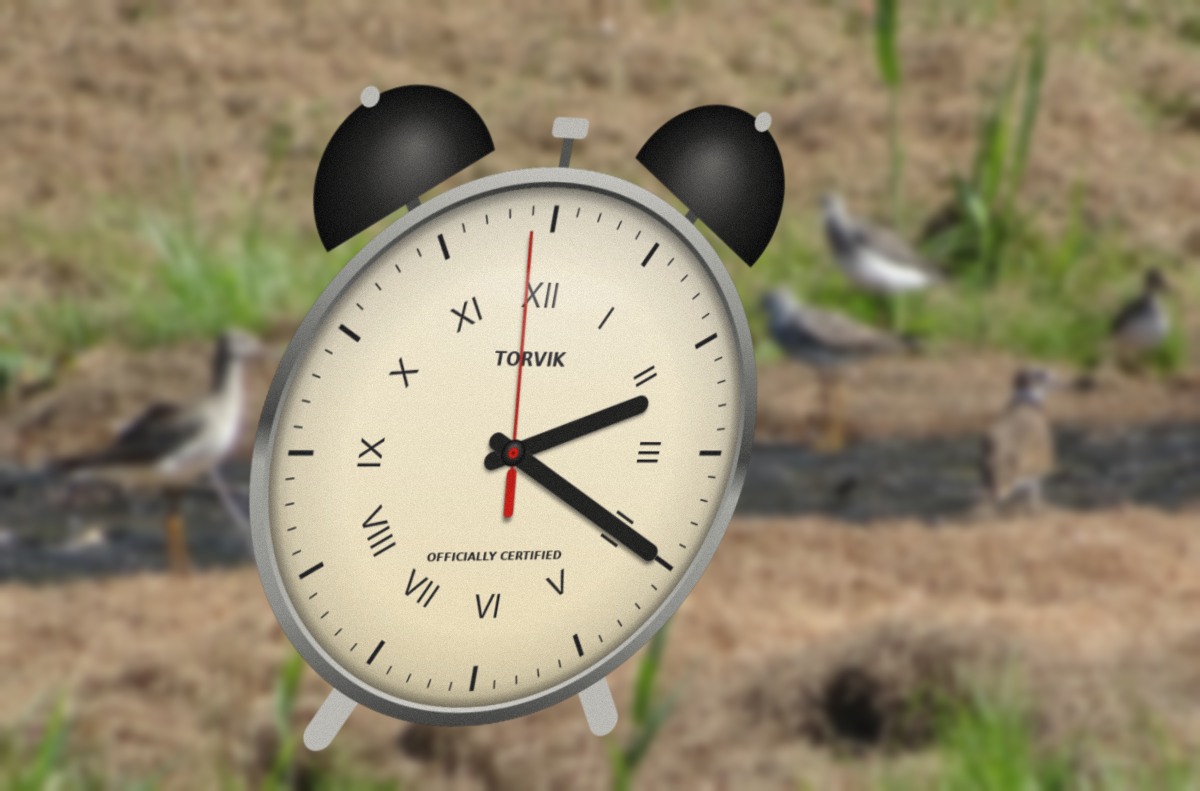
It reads 2:19:59
